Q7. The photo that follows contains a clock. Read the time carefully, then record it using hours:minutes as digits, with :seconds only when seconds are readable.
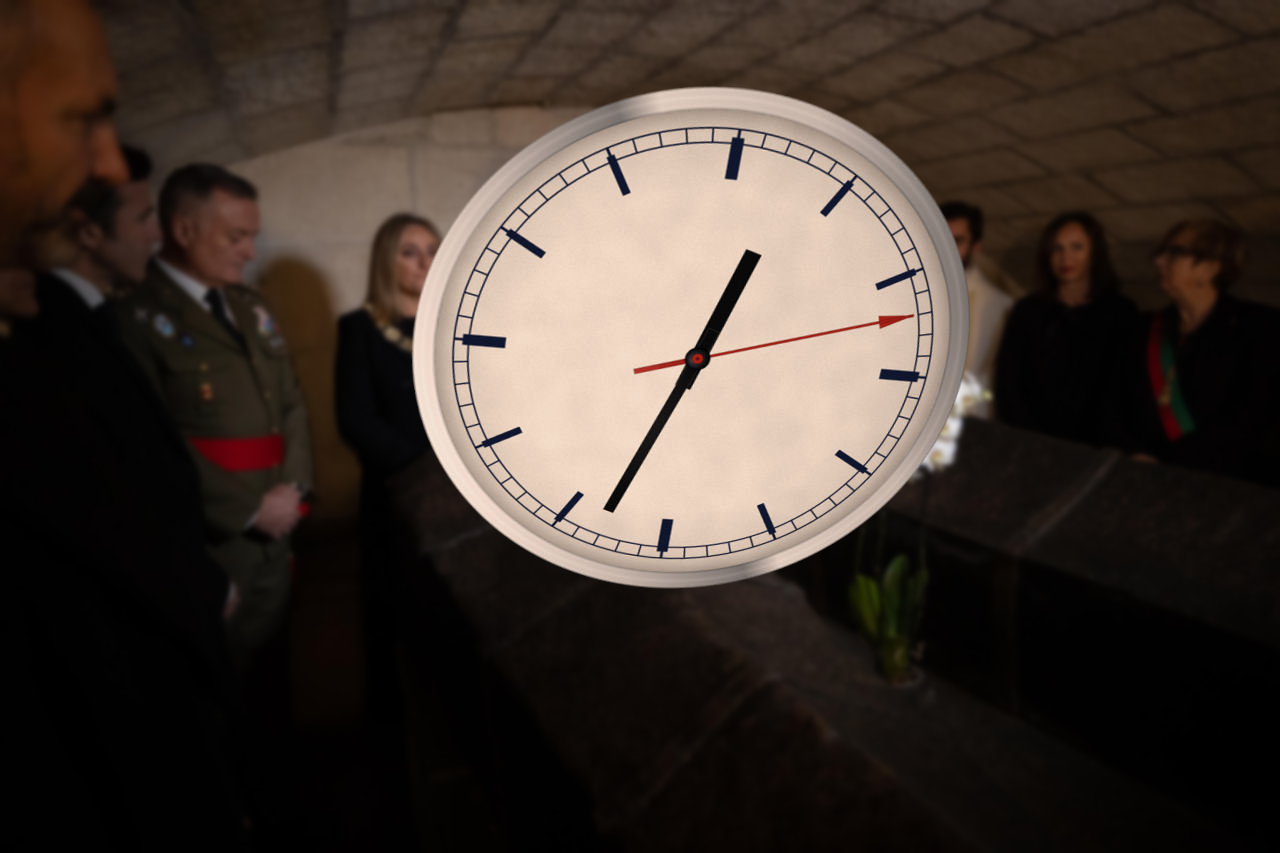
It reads 12:33:12
